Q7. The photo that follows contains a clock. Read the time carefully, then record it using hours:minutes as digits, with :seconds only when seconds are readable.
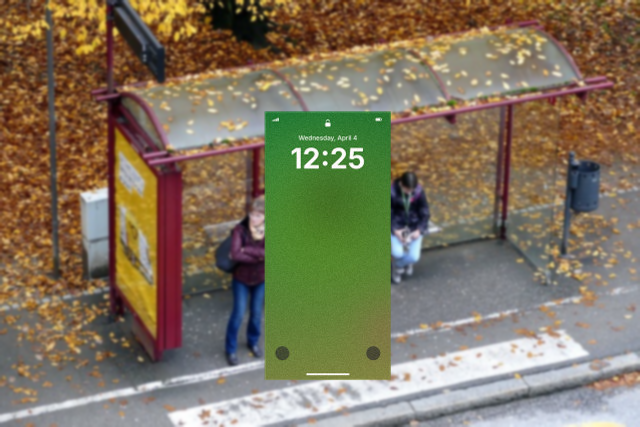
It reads 12:25
